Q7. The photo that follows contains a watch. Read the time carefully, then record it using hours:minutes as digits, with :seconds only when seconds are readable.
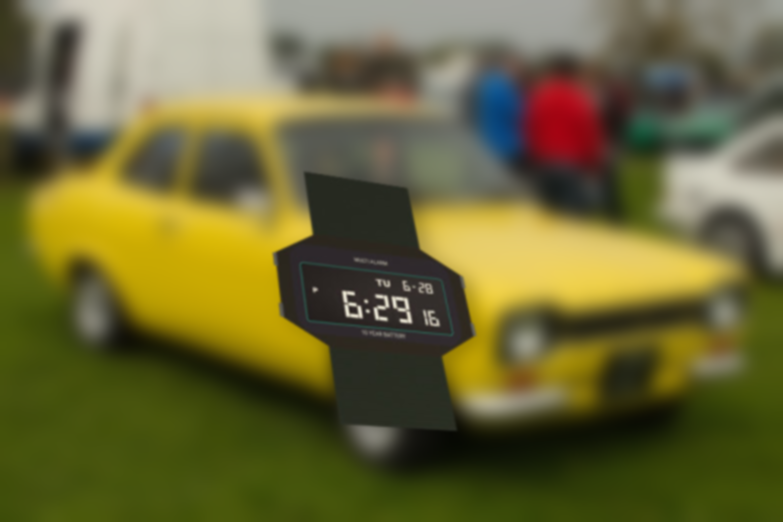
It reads 6:29:16
